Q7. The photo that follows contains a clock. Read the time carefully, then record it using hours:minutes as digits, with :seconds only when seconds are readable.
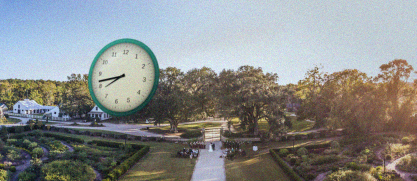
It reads 7:42
